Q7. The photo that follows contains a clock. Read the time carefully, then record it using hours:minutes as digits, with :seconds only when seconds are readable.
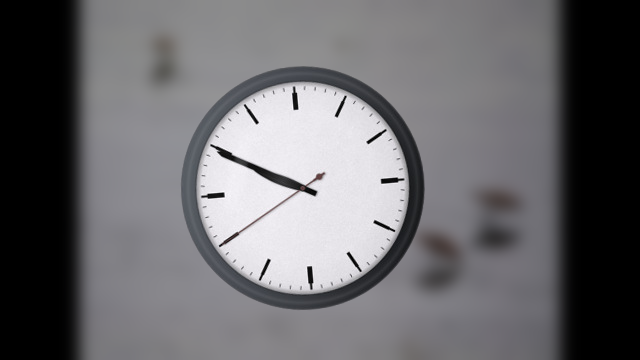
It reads 9:49:40
